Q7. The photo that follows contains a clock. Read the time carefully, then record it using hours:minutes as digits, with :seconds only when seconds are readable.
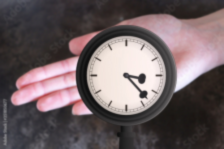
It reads 3:23
